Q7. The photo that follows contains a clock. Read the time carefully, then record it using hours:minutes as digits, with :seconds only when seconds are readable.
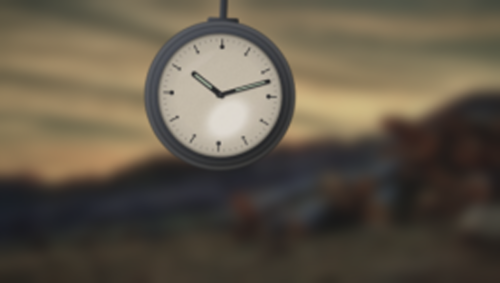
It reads 10:12
